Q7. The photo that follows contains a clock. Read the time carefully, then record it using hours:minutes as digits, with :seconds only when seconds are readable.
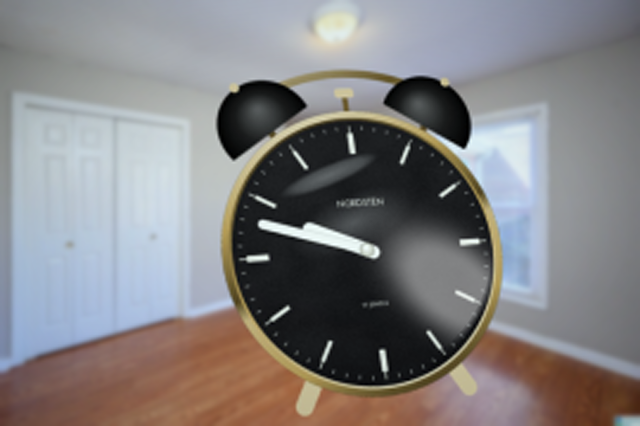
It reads 9:48
